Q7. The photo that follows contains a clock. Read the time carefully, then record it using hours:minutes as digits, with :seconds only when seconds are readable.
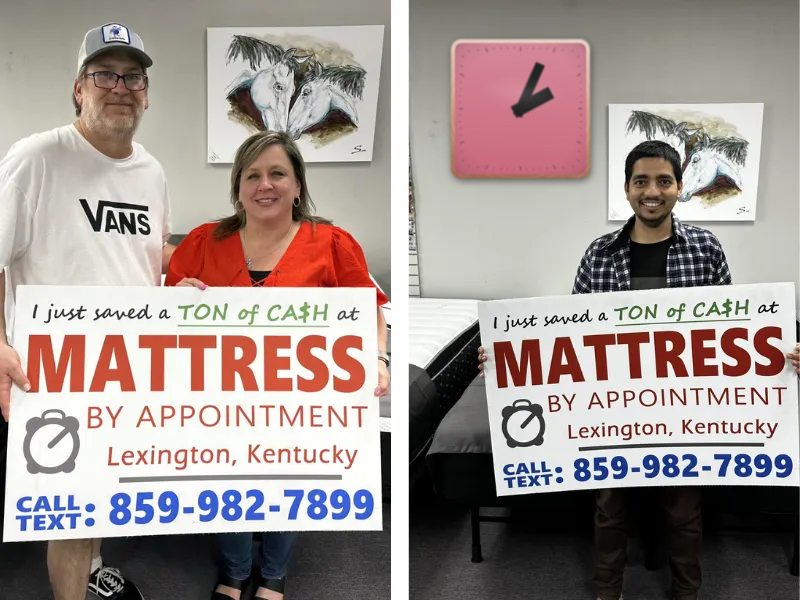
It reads 2:04
